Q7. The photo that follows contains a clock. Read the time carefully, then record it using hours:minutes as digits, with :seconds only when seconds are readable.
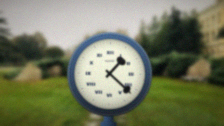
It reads 1:22
